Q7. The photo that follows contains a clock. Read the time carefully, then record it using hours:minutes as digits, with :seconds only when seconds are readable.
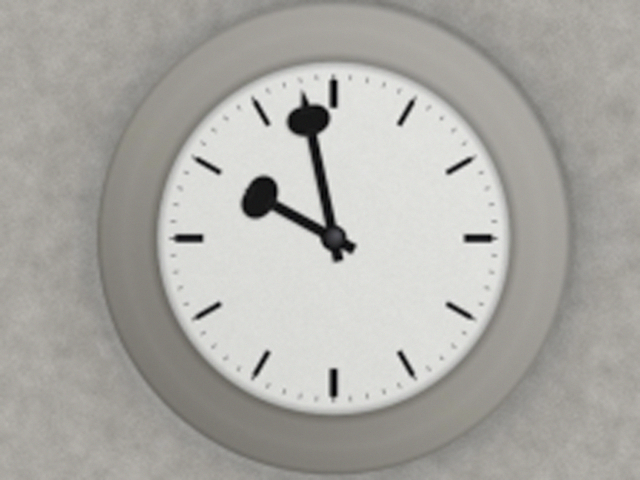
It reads 9:58
